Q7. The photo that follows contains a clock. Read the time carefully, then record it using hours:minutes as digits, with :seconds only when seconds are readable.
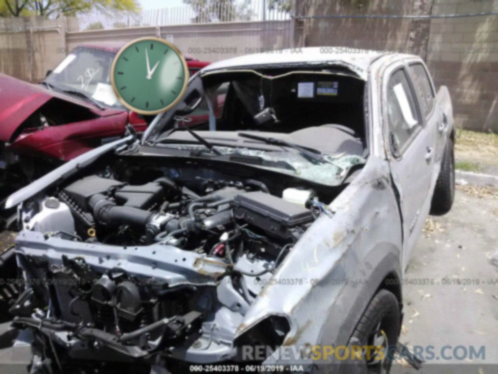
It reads 12:58
